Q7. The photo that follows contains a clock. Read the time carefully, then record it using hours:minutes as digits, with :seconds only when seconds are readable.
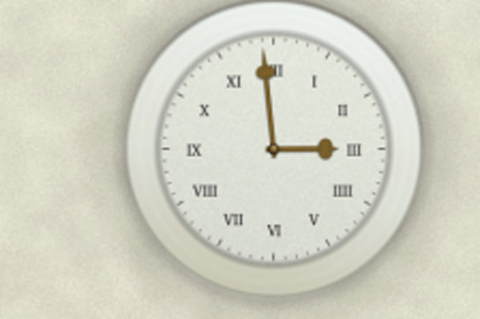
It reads 2:59
